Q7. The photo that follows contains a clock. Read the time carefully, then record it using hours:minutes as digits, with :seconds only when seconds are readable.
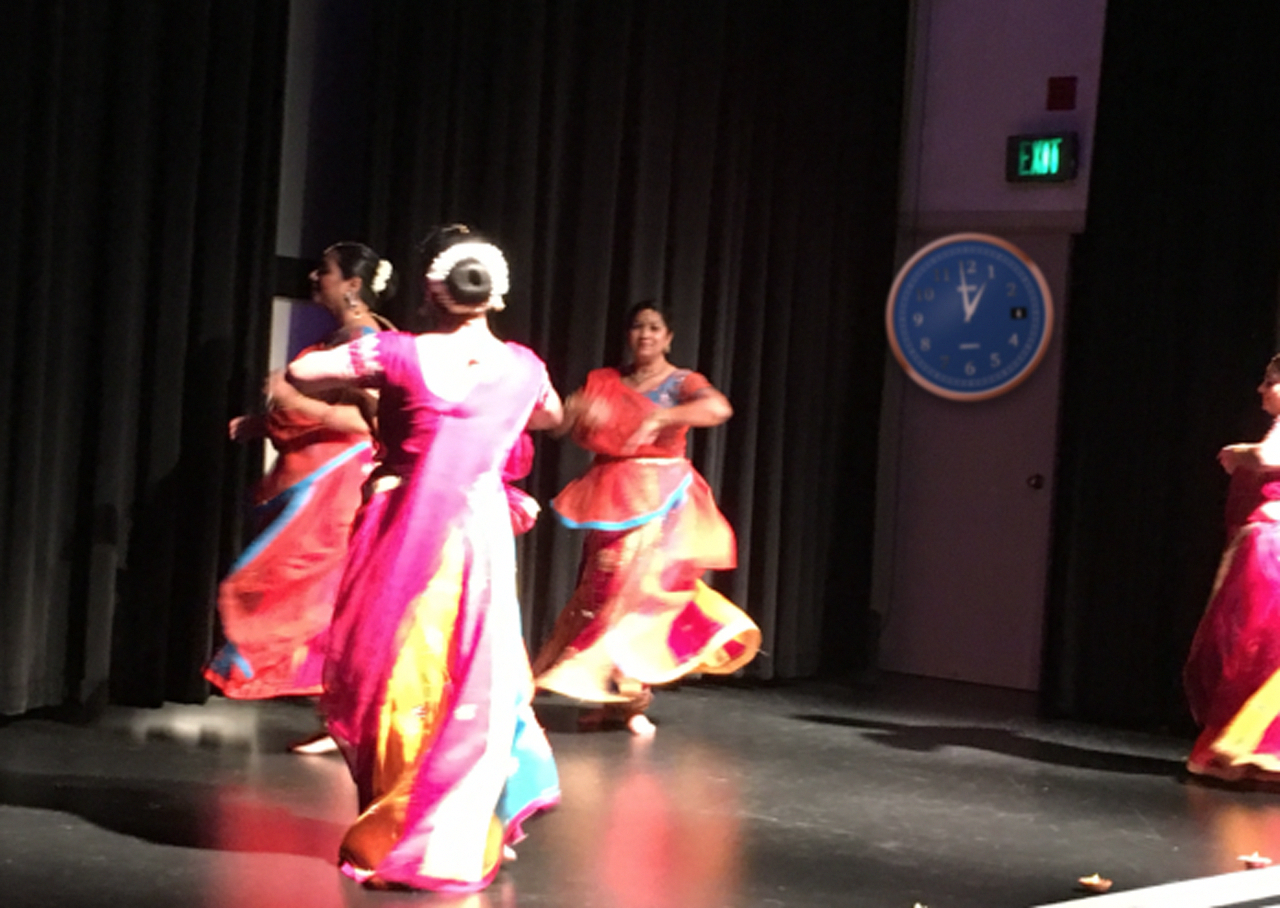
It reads 12:59
